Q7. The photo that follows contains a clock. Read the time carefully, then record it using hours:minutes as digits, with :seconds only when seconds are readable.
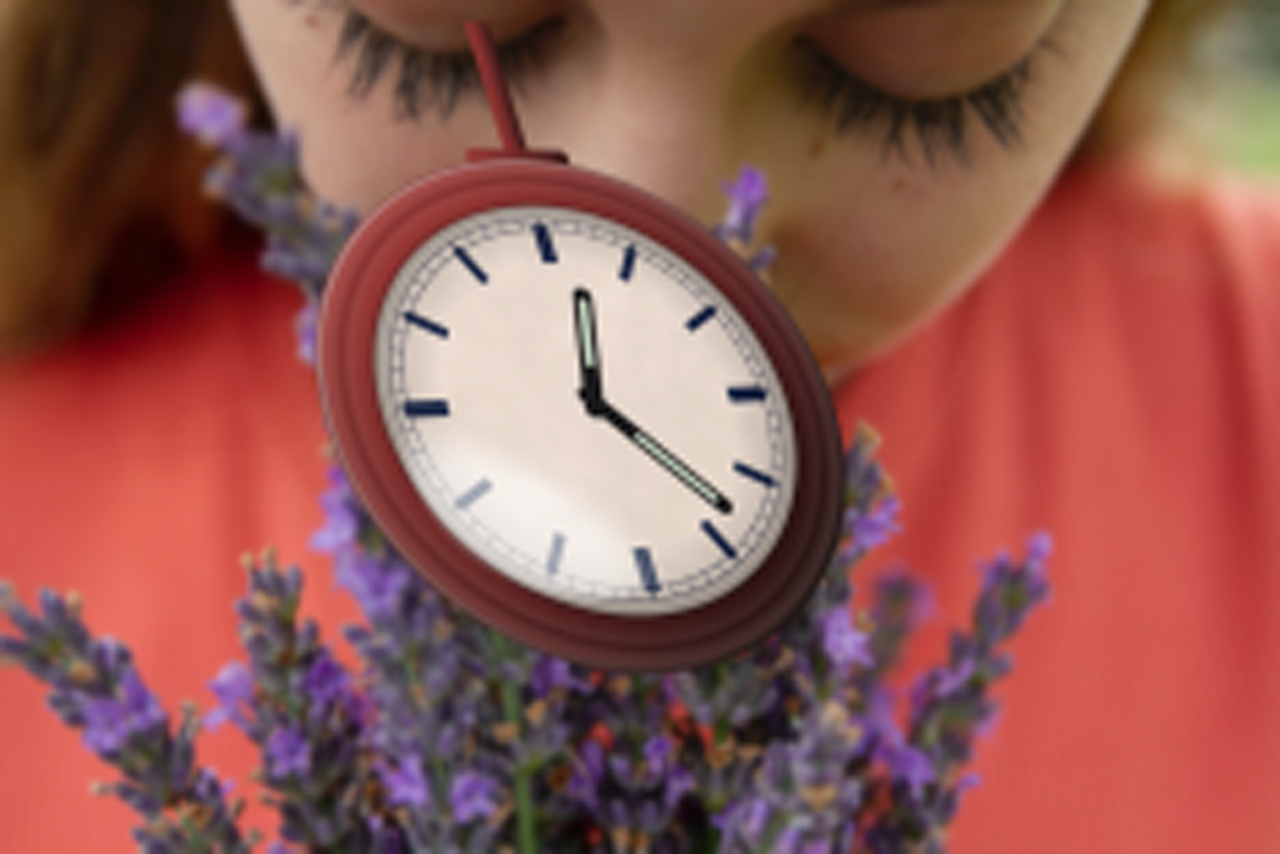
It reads 12:23
